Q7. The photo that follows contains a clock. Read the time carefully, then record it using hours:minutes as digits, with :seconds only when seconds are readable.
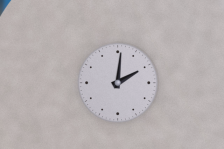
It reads 2:01
